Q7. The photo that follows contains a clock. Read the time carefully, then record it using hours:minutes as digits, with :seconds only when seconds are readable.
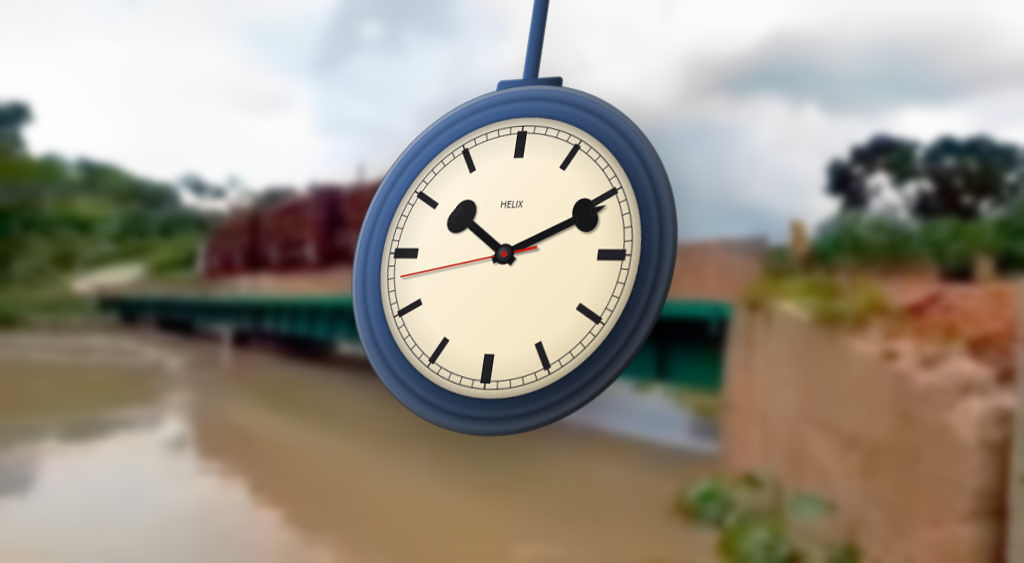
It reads 10:10:43
